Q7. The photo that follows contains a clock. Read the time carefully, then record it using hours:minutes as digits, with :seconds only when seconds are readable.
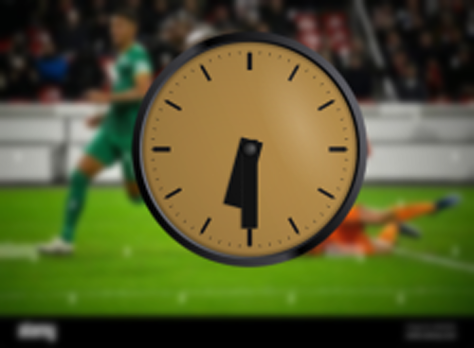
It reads 6:30
